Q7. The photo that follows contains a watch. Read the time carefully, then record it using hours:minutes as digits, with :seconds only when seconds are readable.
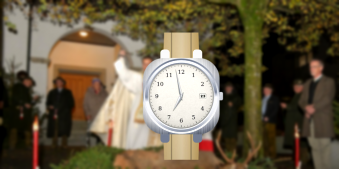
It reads 6:58
